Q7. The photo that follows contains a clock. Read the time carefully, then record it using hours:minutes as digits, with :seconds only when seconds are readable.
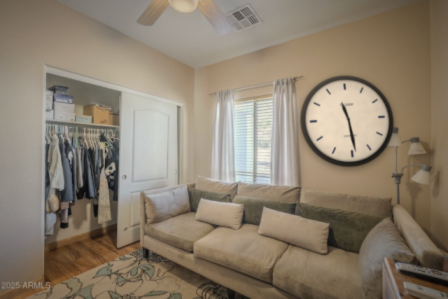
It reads 11:29
